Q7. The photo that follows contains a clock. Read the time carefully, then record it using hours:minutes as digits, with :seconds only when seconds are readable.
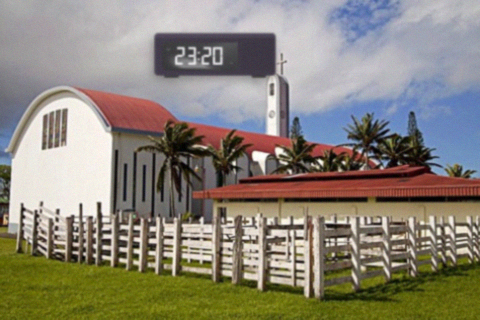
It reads 23:20
